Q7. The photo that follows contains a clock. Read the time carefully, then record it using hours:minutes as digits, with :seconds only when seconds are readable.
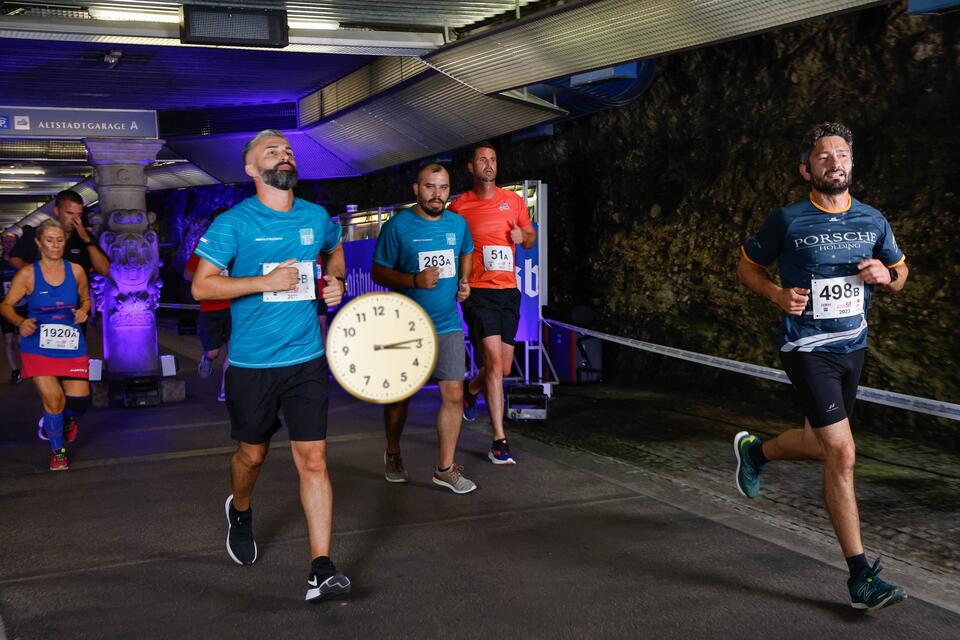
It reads 3:14
